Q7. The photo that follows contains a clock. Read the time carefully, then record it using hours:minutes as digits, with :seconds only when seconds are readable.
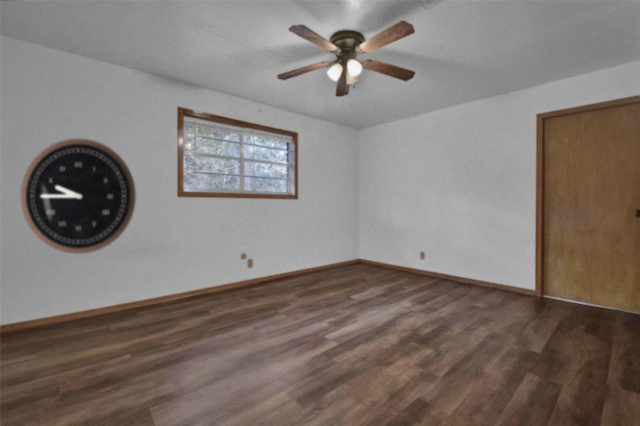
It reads 9:45
